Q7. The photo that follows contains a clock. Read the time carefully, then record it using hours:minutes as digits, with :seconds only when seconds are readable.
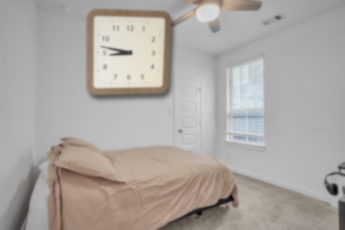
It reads 8:47
